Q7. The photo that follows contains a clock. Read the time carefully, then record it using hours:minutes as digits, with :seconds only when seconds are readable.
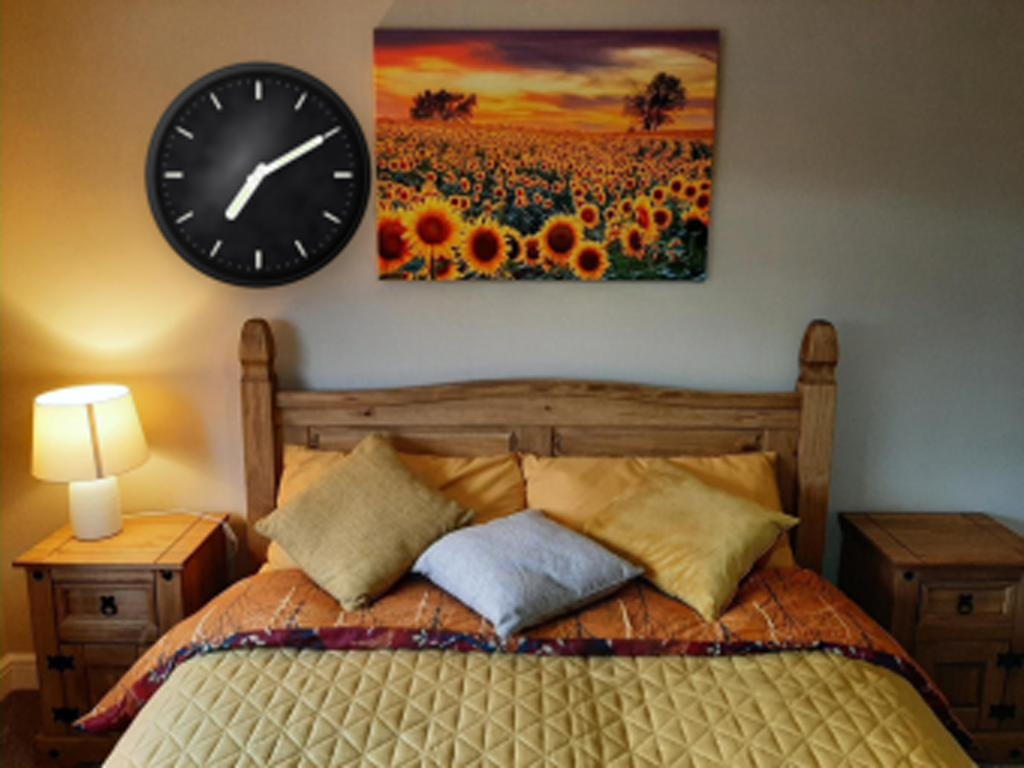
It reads 7:10
